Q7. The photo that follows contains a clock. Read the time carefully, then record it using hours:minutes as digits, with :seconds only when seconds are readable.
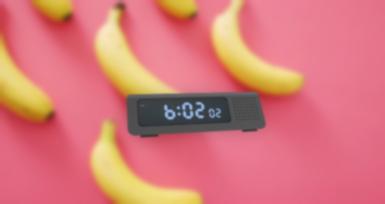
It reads 6:02
